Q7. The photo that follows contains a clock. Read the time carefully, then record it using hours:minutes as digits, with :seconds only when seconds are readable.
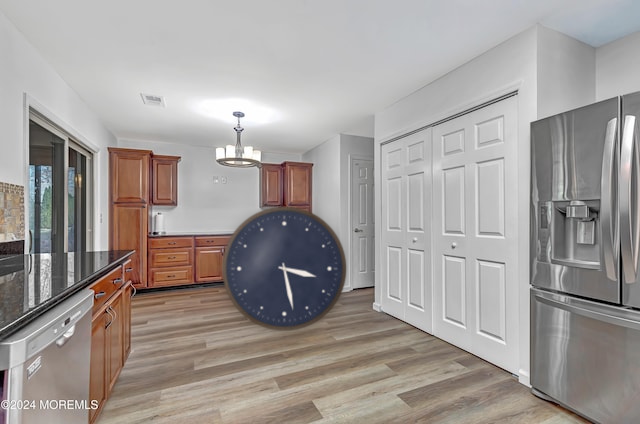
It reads 3:28
